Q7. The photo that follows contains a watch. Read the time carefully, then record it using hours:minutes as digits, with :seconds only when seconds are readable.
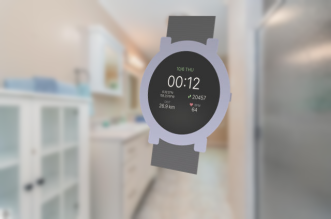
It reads 0:12
